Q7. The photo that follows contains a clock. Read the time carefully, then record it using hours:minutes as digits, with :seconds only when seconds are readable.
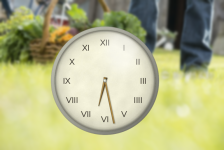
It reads 6:28
